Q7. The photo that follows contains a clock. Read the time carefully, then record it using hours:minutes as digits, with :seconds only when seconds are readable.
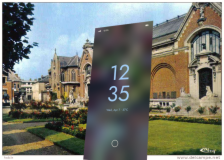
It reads 12:35
